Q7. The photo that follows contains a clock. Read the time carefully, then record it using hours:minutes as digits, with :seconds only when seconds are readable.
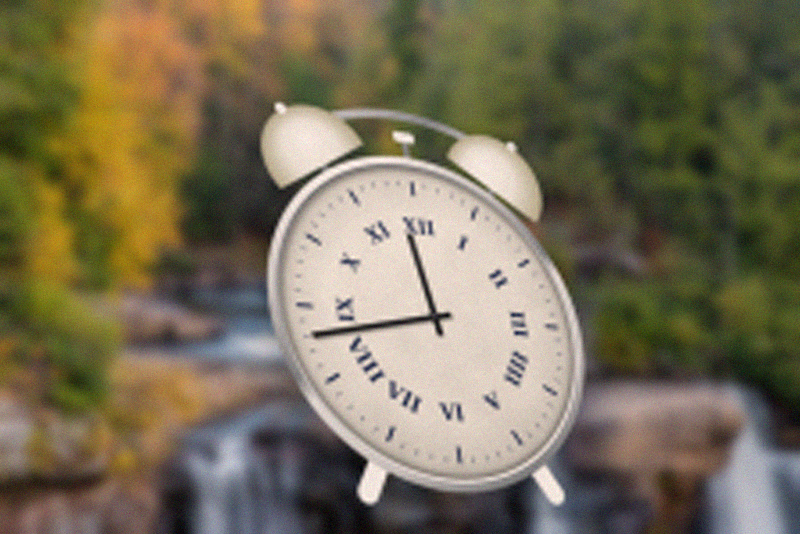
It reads 11:43
